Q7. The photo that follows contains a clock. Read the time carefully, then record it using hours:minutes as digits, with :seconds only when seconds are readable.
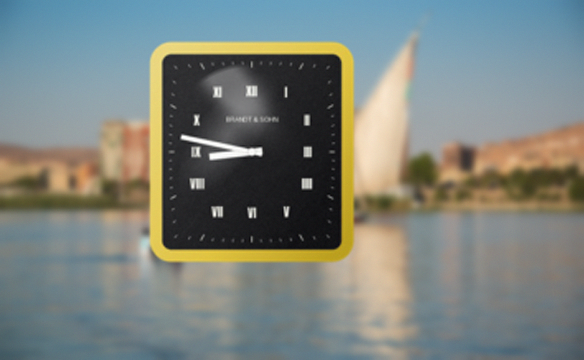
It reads 8:47
